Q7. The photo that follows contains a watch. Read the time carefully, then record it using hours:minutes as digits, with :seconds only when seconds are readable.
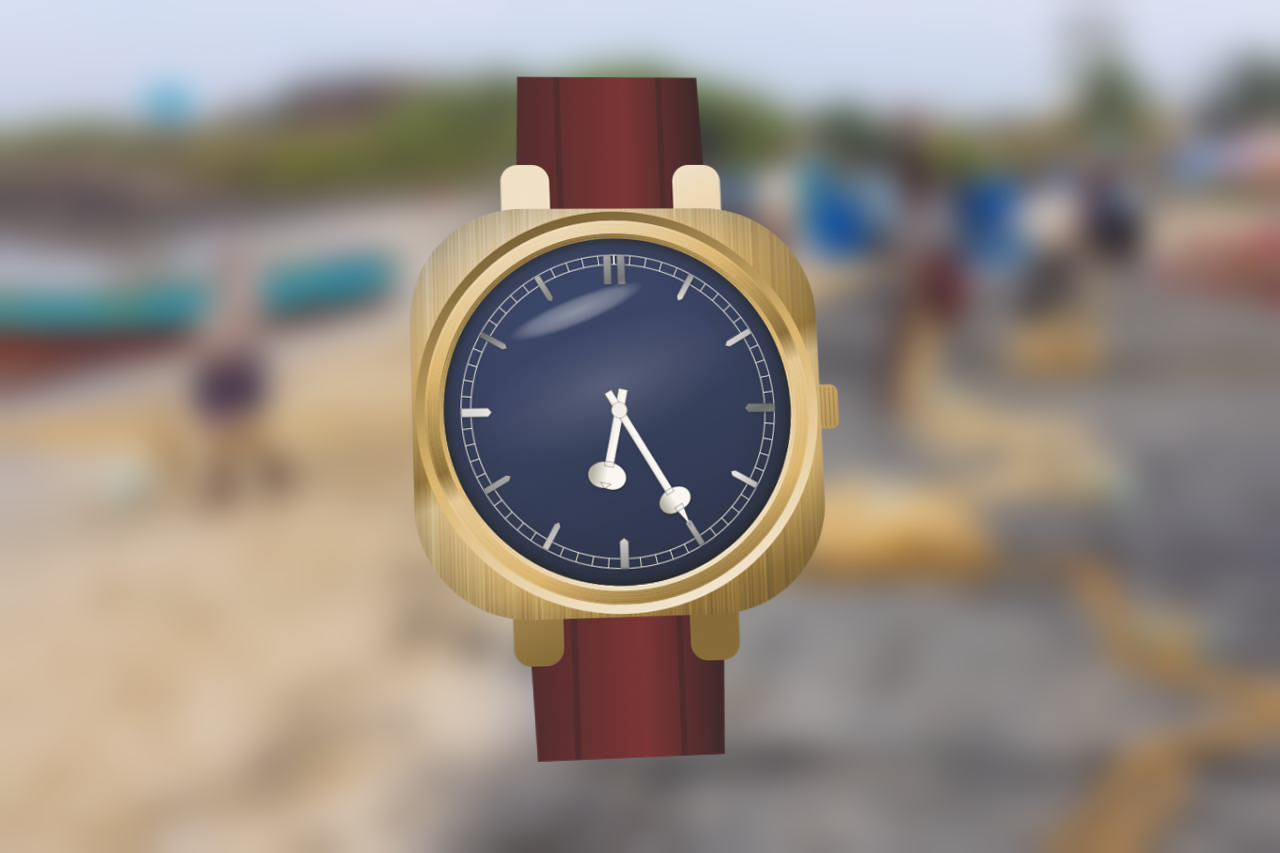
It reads 6:25
